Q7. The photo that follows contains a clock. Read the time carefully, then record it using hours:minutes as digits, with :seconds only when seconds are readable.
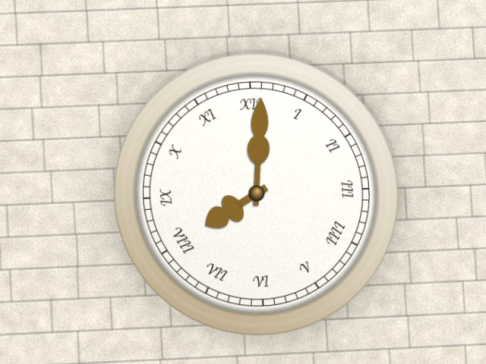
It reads 8:01
